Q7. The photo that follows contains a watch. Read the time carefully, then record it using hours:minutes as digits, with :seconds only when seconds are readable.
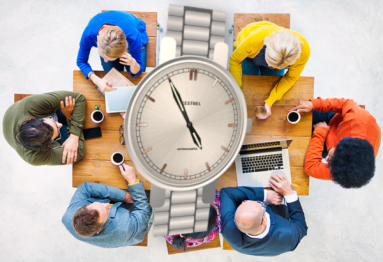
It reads 4:55
